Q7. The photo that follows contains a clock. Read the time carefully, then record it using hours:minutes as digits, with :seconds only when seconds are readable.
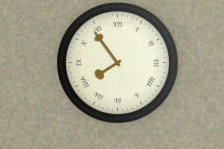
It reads 7:54
